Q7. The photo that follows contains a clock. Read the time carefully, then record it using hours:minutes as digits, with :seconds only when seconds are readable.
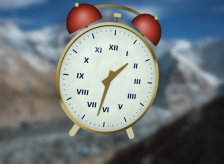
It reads 1:32
